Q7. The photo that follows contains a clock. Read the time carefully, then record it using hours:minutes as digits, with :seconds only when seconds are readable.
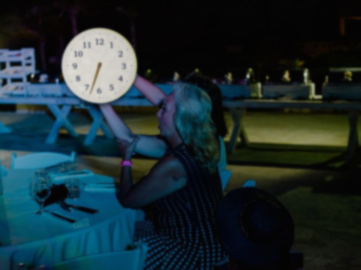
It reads 6:33
